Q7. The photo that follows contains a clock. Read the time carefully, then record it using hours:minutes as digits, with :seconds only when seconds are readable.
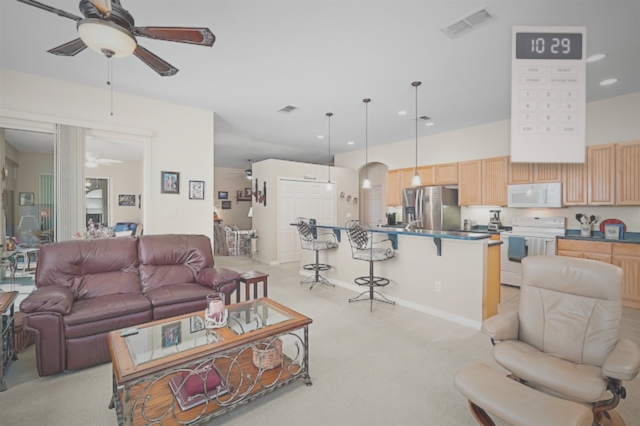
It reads 10:29
